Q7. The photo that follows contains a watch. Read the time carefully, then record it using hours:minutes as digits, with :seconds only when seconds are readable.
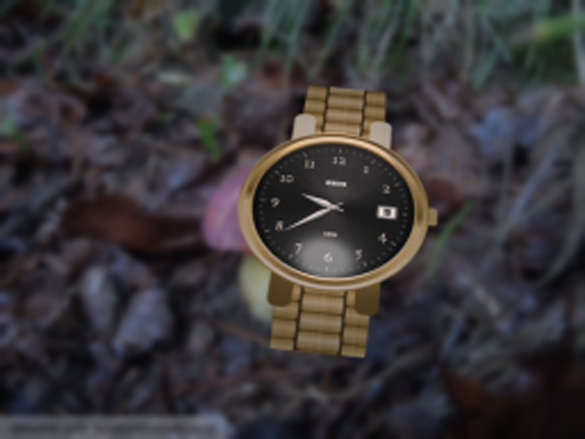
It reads 9:39
